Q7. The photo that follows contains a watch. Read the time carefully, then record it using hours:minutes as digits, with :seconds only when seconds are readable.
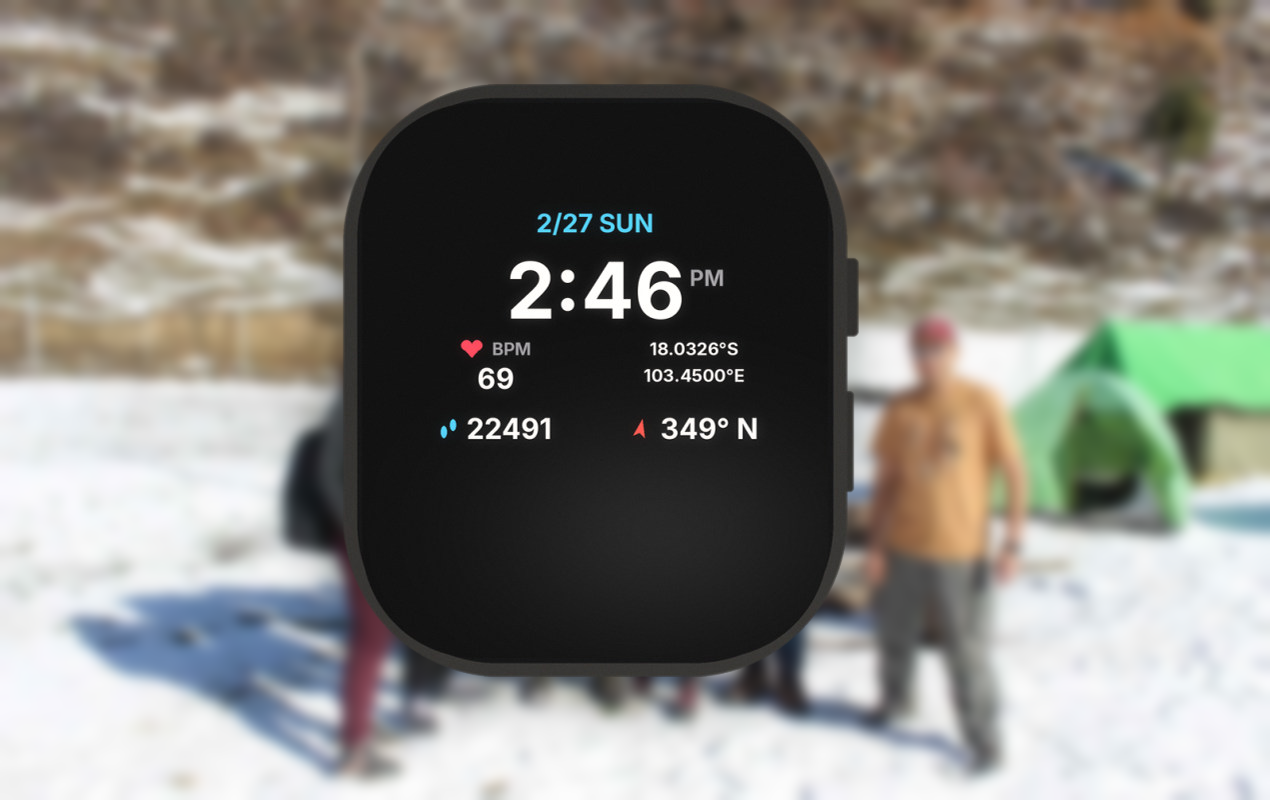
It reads 2:46
